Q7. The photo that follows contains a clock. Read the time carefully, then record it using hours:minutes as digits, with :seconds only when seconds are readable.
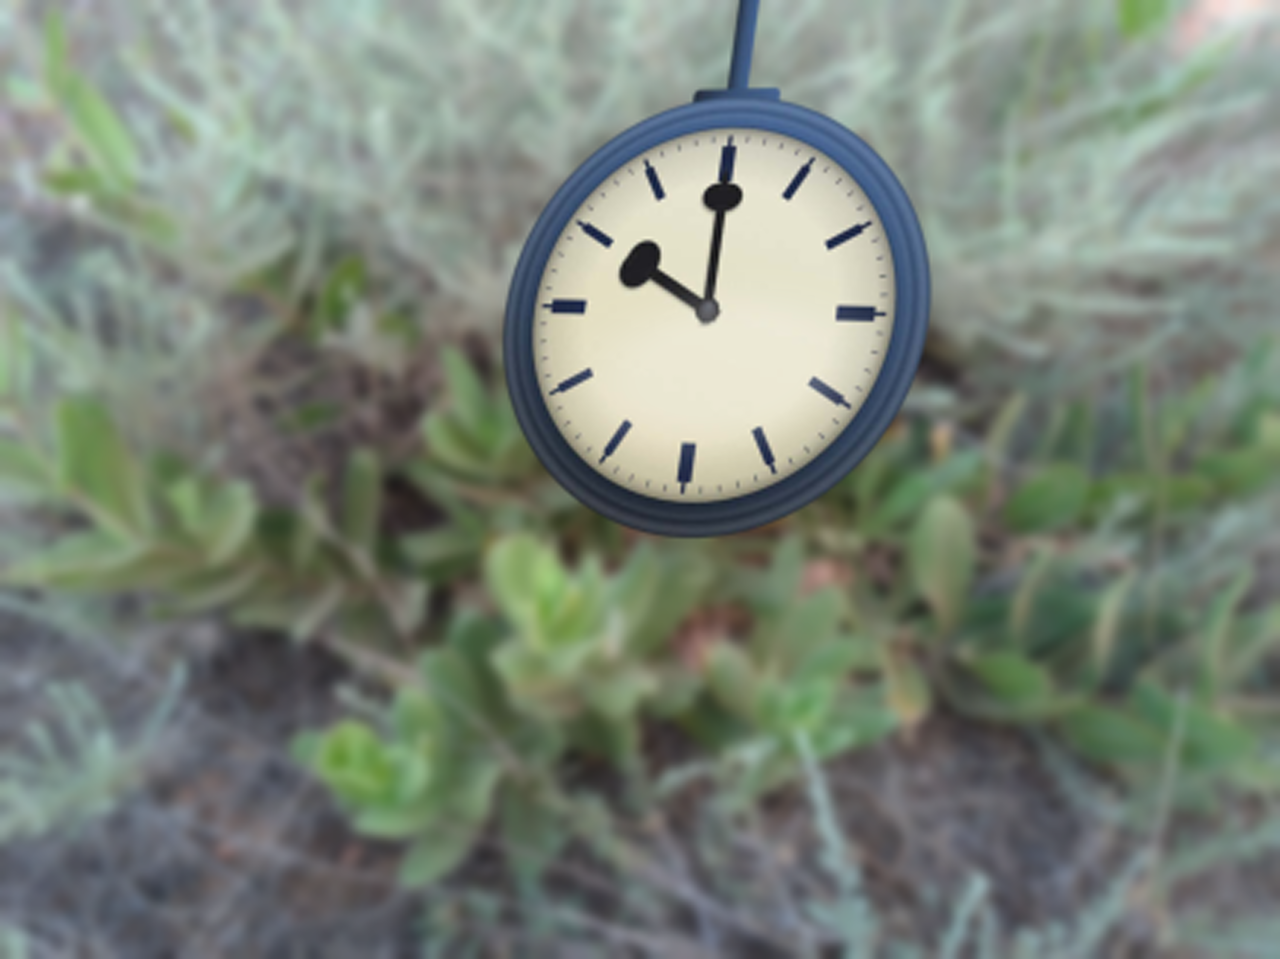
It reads 10:00
